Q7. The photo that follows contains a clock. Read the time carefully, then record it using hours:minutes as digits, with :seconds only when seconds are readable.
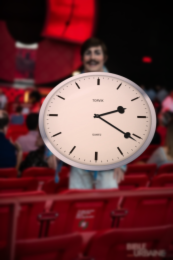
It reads 2:21
